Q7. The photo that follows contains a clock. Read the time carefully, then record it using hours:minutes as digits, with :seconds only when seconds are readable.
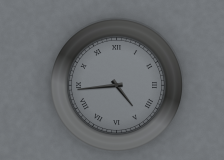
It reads 4:44
